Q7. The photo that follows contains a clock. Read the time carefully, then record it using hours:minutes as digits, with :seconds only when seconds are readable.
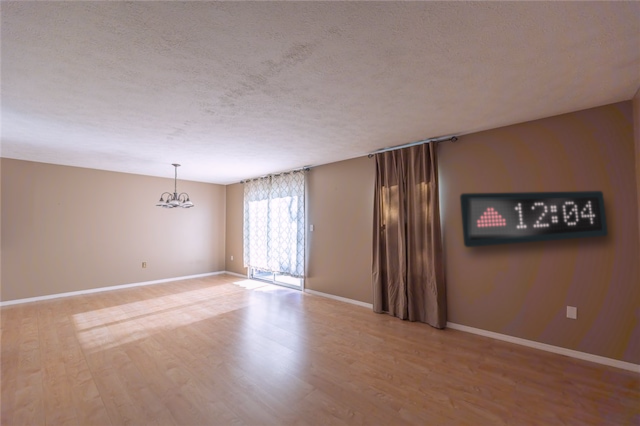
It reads 12:04
